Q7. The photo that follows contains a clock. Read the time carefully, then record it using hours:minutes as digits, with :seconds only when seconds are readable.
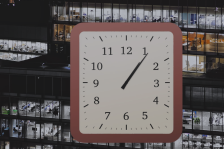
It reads 1:06
